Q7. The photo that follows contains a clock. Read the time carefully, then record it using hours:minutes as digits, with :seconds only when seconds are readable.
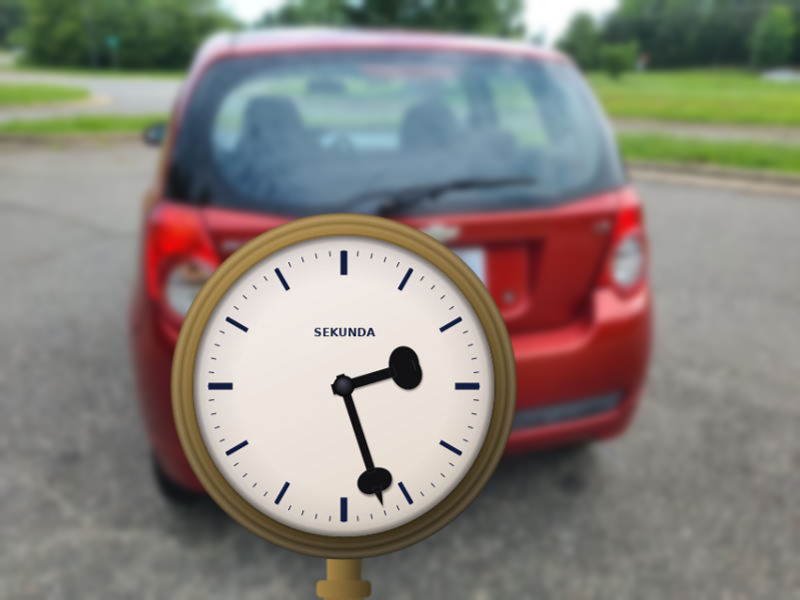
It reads 2:27
